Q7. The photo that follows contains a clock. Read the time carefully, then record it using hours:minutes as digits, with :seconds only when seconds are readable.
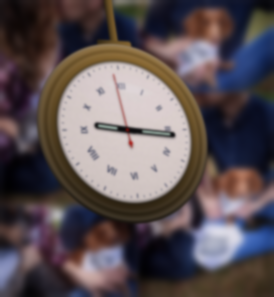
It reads 9:15:59
